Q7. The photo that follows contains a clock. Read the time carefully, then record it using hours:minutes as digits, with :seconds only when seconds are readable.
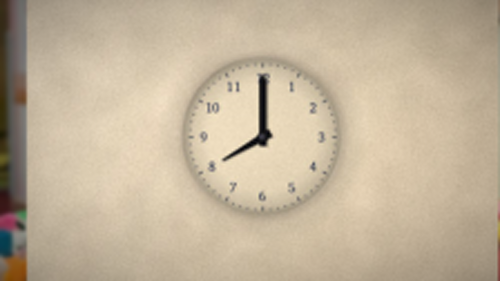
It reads 8:00
